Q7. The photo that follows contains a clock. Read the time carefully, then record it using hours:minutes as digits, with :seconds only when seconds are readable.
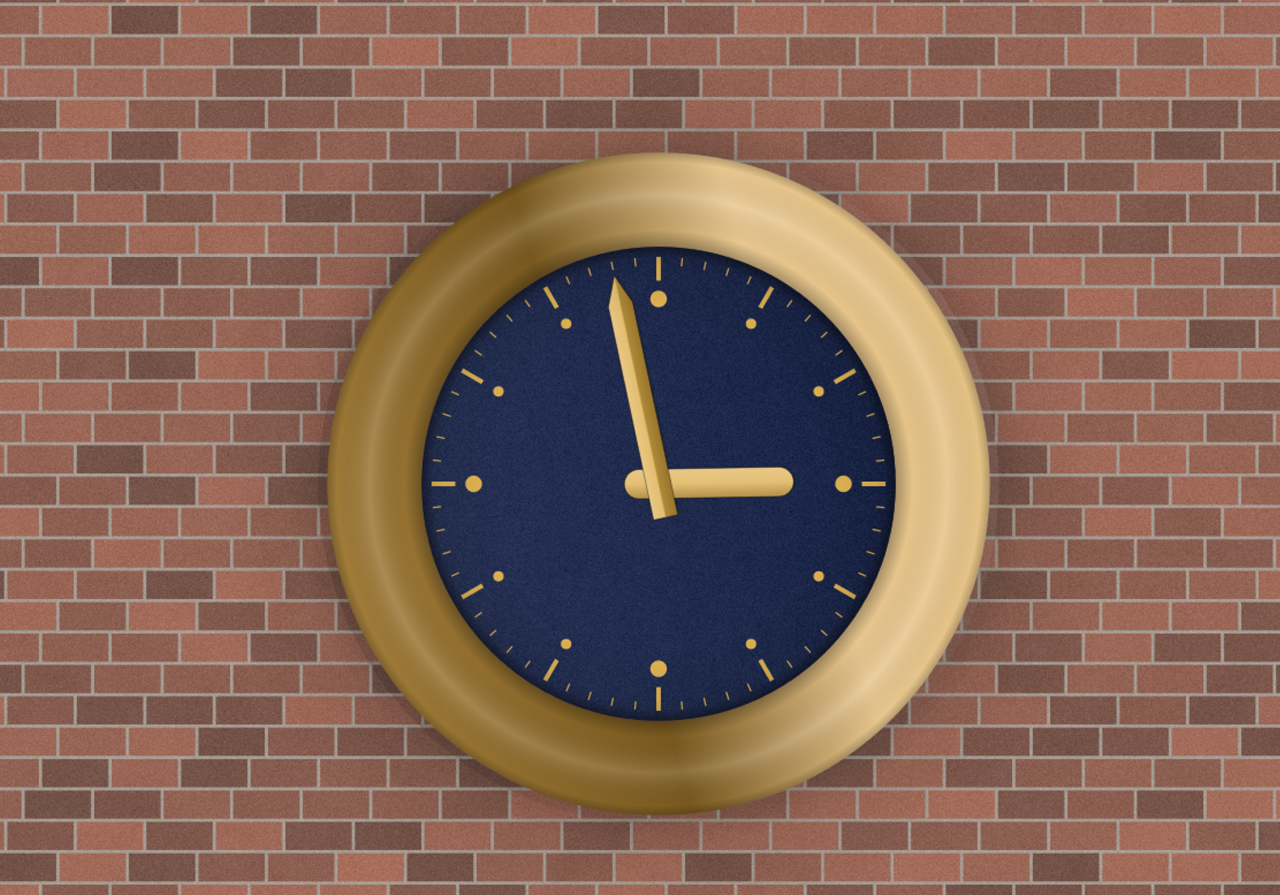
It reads 2:58
